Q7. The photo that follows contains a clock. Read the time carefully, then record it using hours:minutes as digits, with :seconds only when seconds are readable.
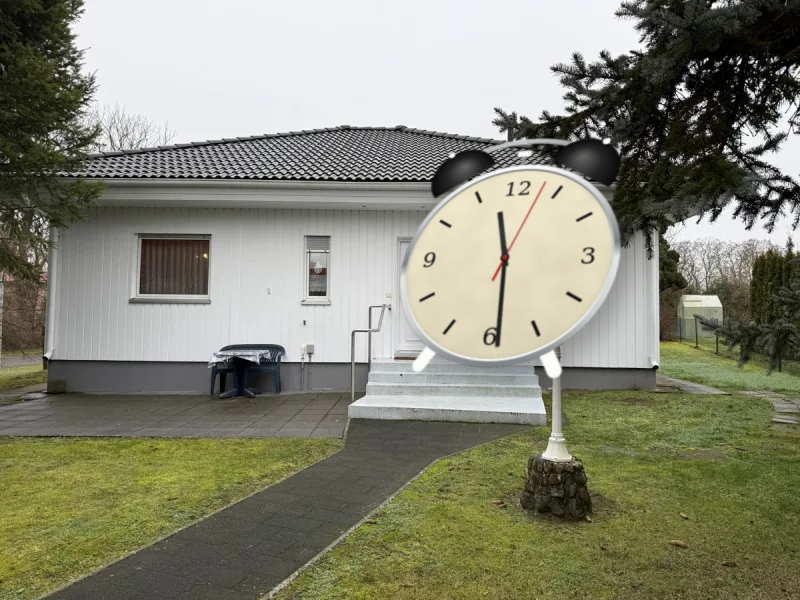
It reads 11:29:03
